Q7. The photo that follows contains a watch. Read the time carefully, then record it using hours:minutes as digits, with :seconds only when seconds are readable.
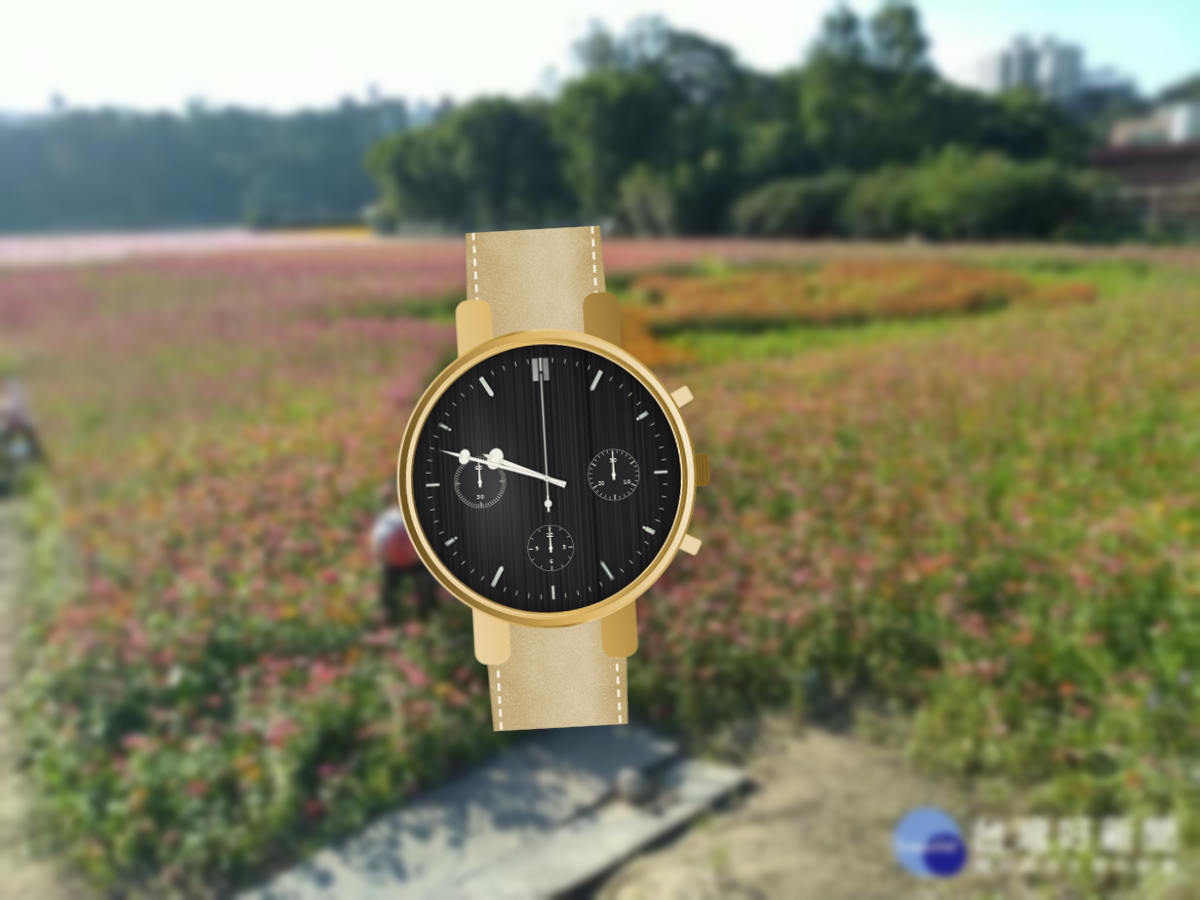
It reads 9:48
